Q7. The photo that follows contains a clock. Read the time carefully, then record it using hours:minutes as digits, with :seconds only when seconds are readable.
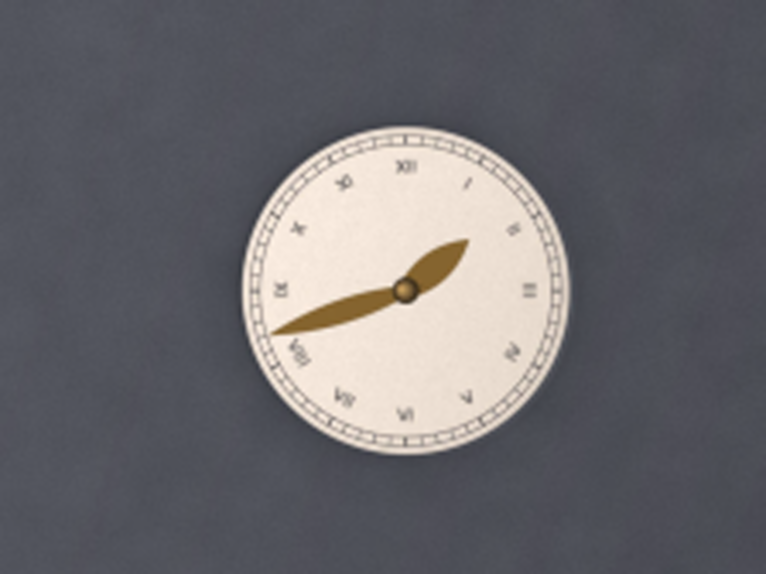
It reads 1:42
